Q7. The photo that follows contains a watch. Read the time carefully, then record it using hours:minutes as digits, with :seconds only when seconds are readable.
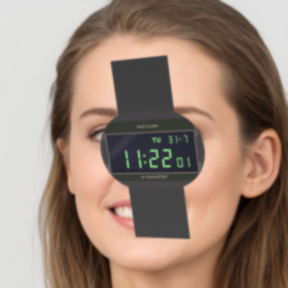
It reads 11:22
